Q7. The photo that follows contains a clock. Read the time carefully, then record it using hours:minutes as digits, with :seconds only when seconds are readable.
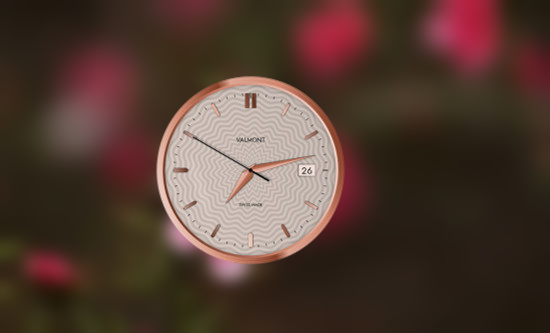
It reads 7:12:50
